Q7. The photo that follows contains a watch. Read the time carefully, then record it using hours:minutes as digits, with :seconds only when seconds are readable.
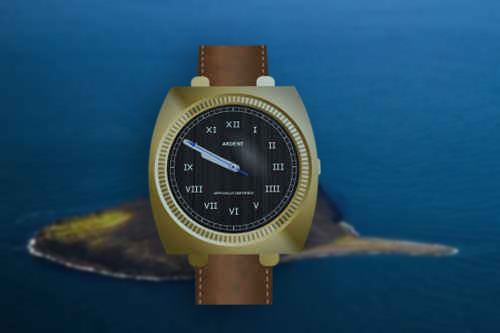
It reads 9:49:50
